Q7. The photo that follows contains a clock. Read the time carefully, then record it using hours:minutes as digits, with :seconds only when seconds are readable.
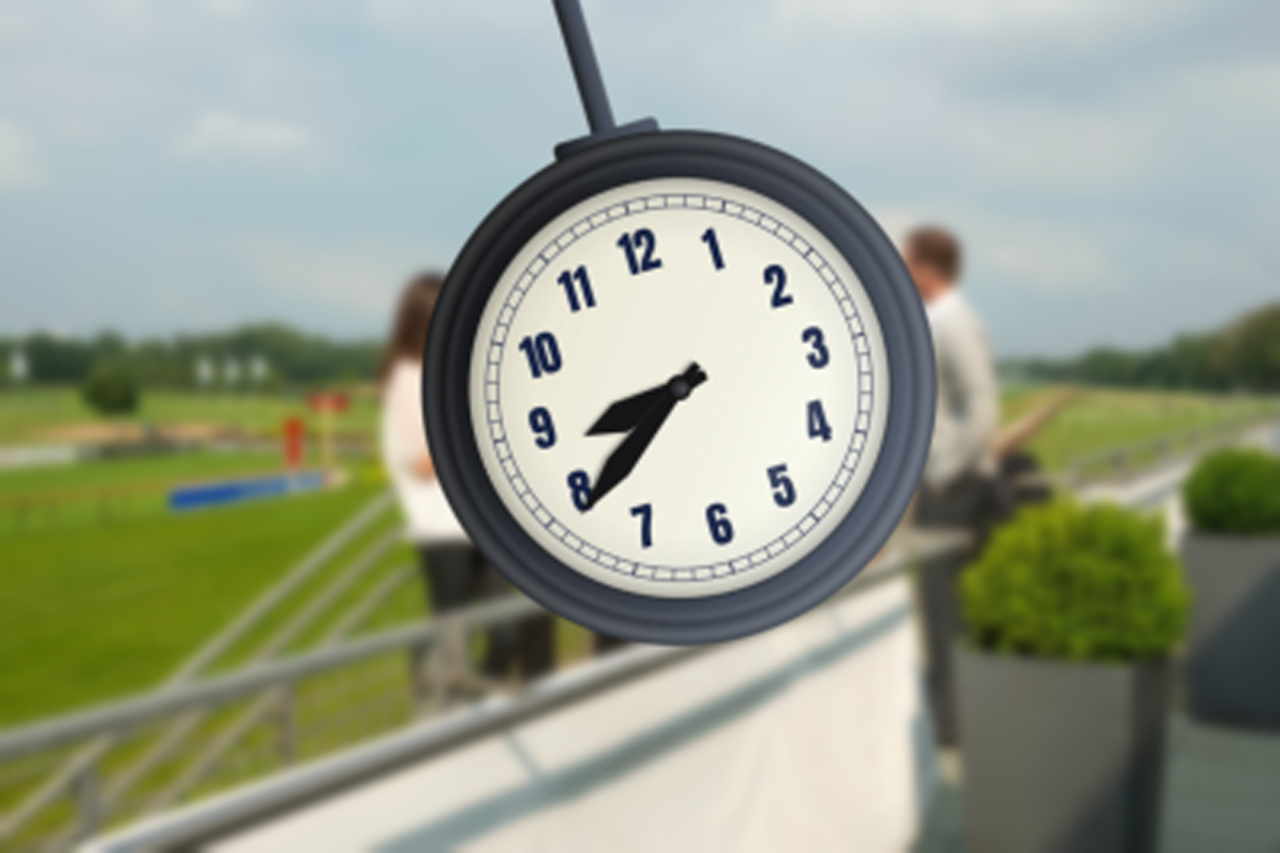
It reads 8:39
